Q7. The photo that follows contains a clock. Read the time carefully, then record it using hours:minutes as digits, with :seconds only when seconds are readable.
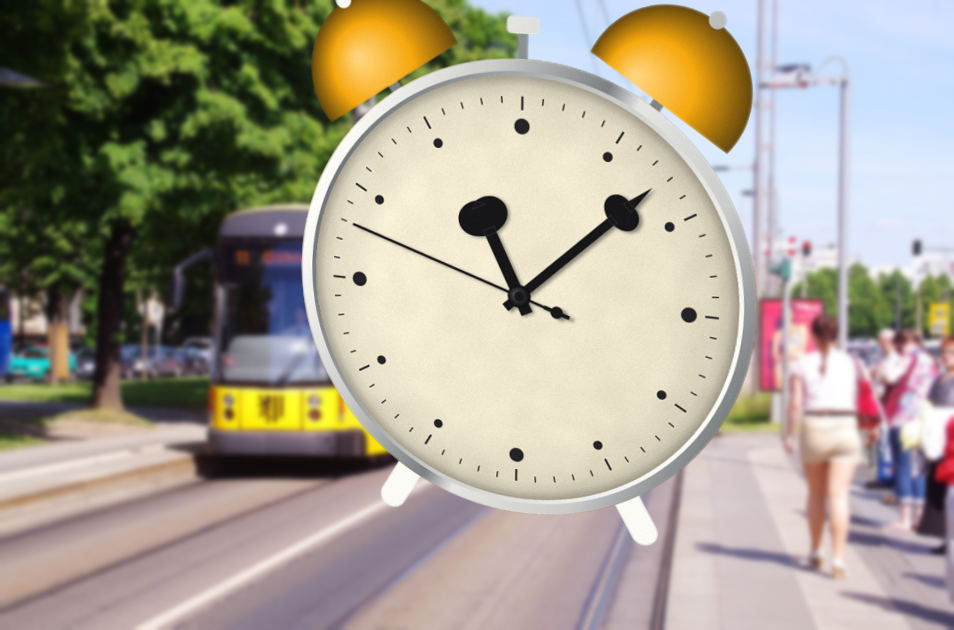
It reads 11:07:48
